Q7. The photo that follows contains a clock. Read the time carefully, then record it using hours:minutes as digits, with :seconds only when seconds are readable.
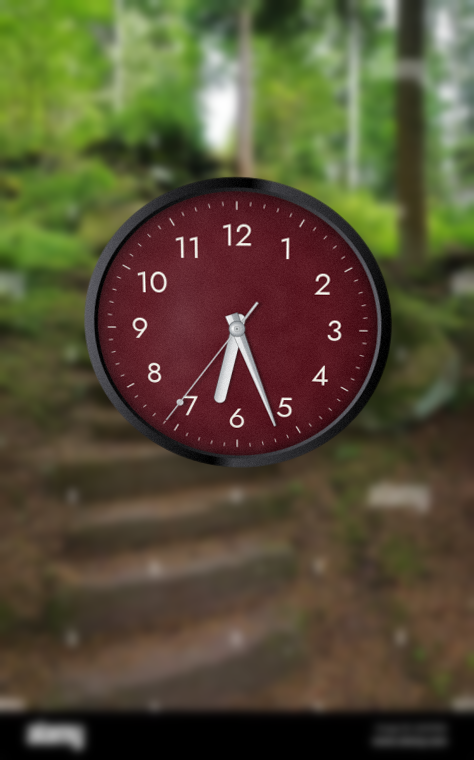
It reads 6:26:36
